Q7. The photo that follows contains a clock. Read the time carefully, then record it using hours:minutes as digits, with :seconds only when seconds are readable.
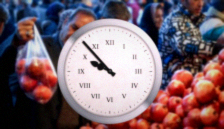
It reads 9:53
